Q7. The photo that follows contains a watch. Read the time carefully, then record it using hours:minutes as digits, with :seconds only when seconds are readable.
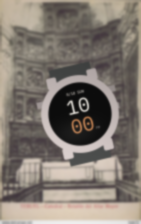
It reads 10:00
